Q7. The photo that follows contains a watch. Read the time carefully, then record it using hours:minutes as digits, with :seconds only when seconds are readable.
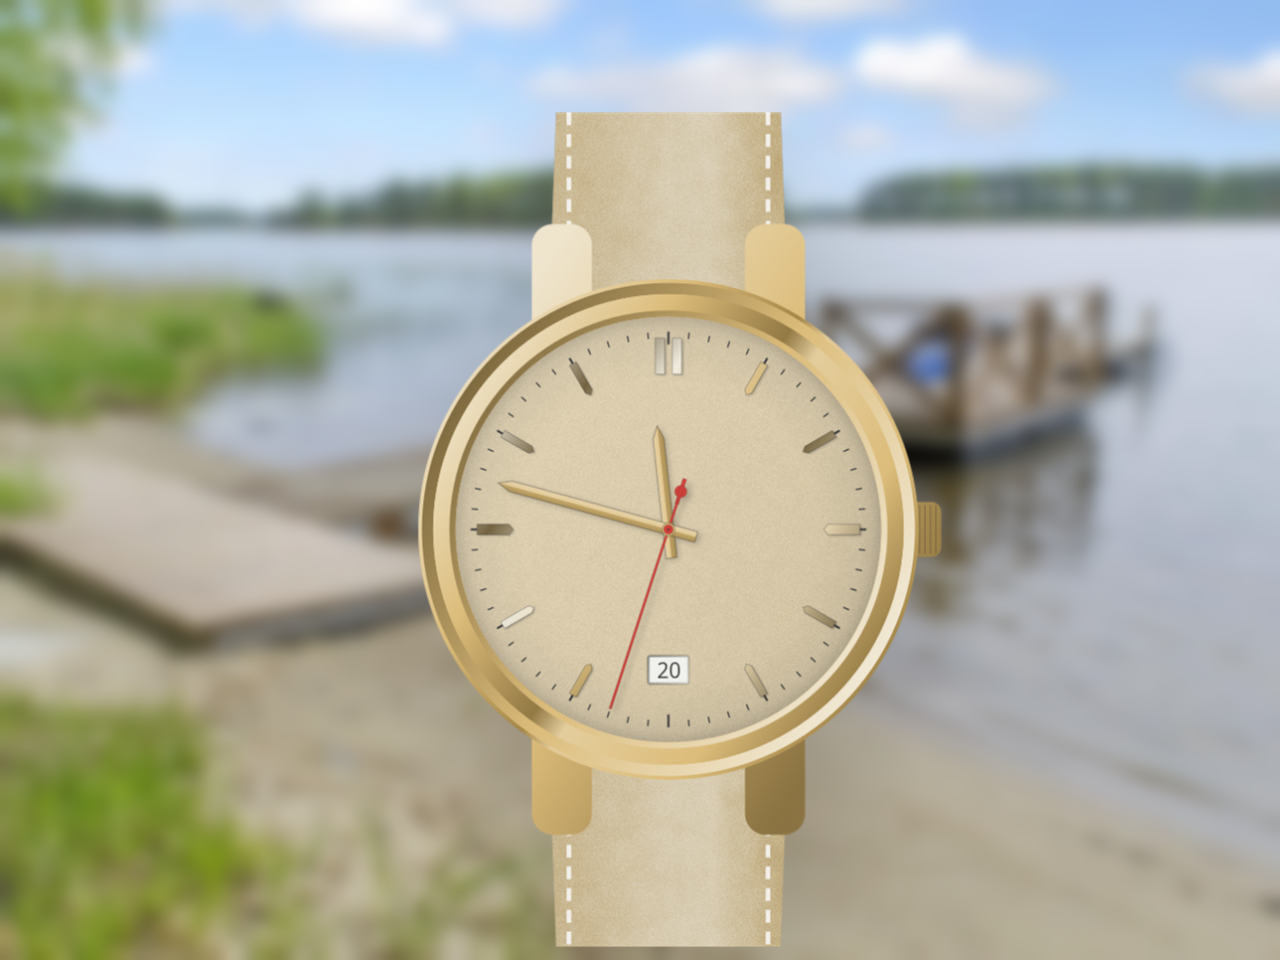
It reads 11:47:33
